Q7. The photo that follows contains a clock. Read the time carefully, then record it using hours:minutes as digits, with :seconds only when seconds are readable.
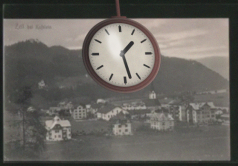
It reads 1:28
